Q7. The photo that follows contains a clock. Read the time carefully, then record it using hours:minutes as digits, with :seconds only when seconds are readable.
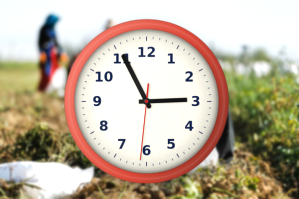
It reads 2:55:31
